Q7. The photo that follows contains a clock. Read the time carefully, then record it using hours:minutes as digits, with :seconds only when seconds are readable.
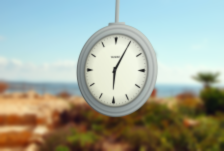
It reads 6:05
